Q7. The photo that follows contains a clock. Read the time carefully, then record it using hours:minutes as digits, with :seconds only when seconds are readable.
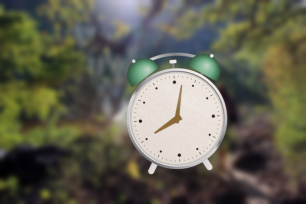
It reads 8:02
